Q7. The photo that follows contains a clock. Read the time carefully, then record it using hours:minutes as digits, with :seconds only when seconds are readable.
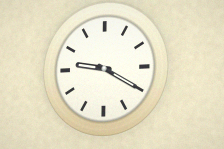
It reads 9:20
